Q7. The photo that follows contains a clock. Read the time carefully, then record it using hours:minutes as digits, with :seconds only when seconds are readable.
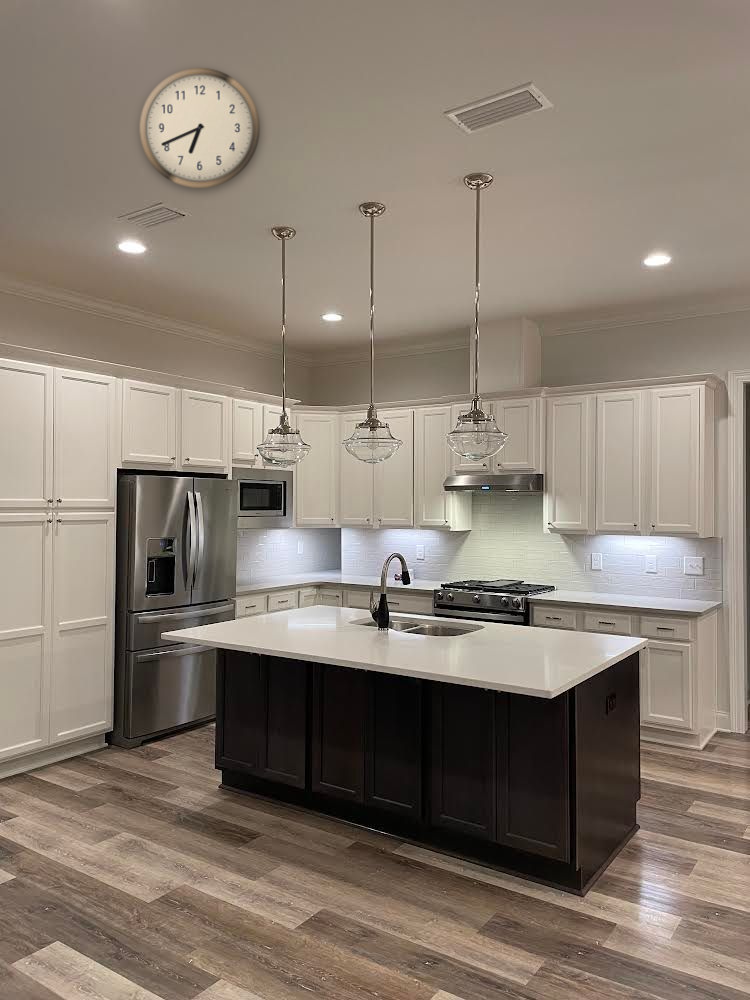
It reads 6:41
